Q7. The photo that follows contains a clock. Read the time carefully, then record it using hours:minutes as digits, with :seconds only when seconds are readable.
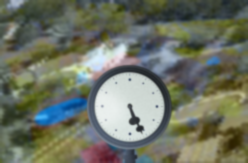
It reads 5:26
